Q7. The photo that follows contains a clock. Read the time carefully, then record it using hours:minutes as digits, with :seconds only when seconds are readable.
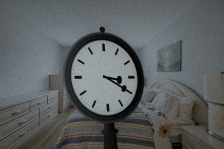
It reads 3:20
